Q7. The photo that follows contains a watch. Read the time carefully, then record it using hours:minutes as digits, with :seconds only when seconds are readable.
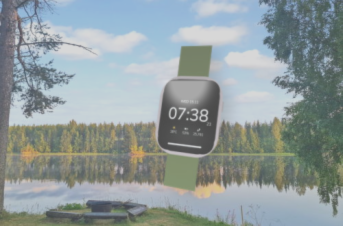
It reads 7:38
